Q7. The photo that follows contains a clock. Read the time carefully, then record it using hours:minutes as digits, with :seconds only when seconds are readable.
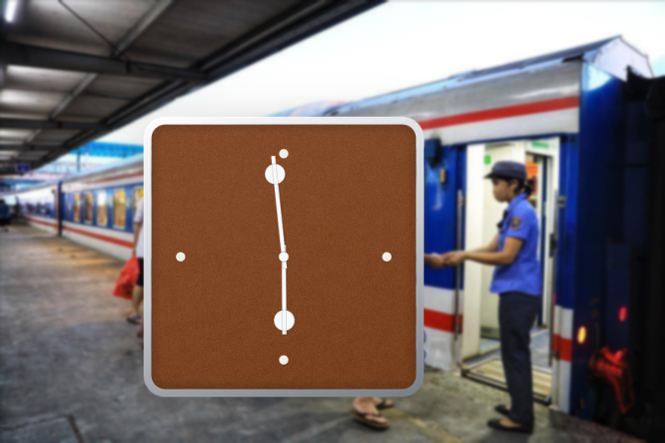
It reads 5:59
